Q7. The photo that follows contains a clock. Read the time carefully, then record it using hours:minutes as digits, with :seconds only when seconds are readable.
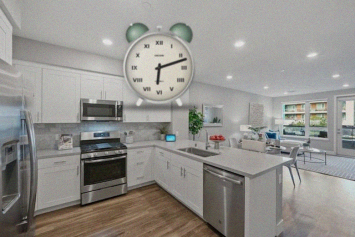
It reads 6:12
